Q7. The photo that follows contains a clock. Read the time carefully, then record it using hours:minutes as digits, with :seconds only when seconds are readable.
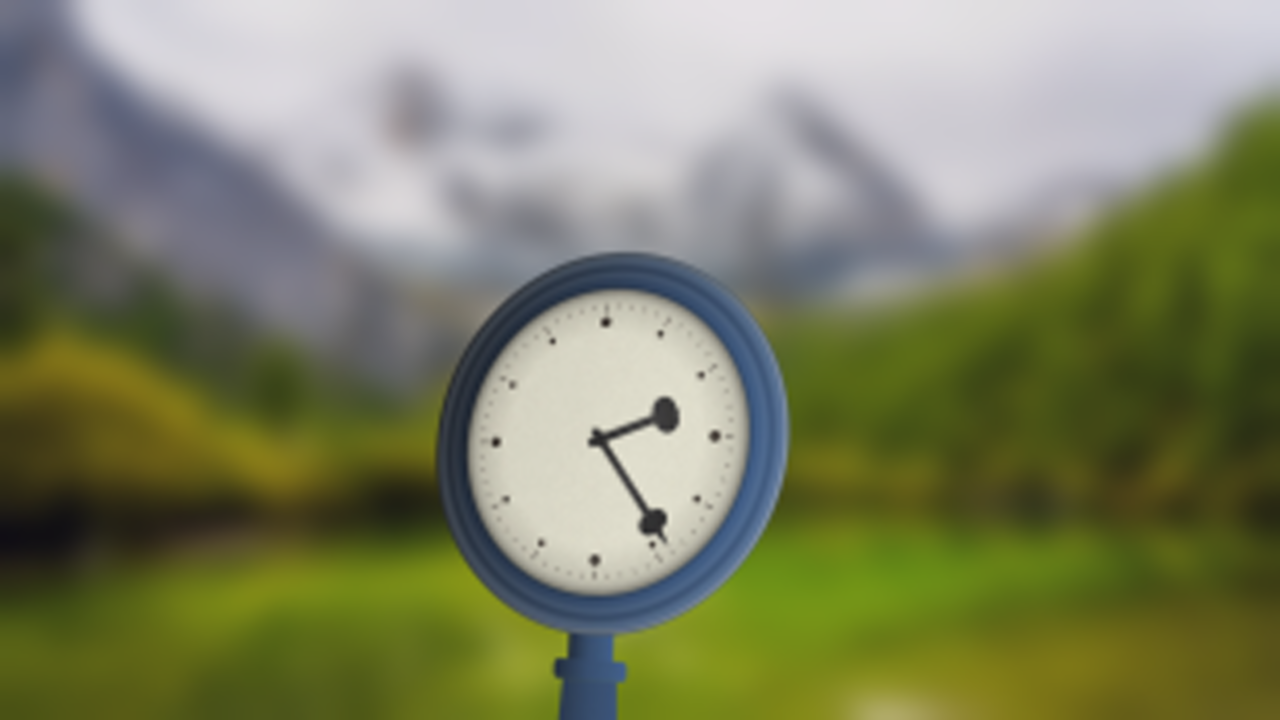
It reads 2:24
